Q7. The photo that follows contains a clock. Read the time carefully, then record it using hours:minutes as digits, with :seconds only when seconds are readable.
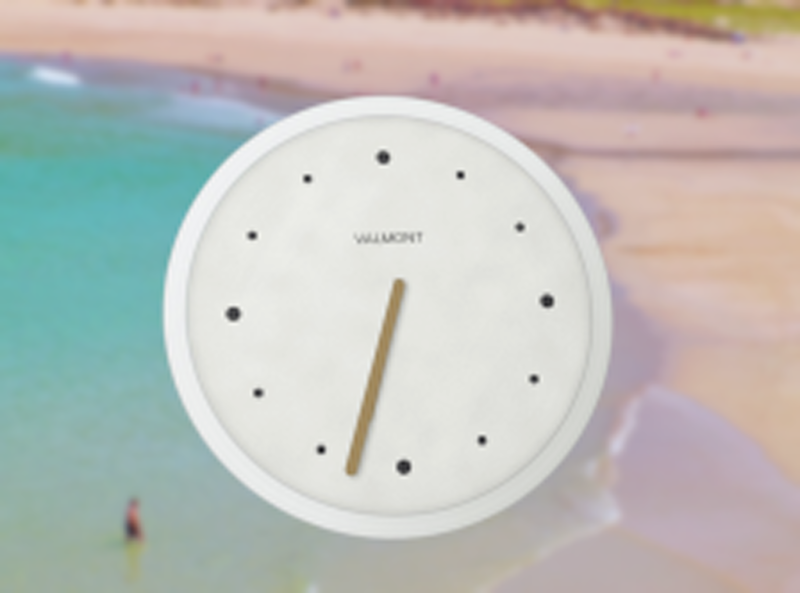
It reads 6:33
